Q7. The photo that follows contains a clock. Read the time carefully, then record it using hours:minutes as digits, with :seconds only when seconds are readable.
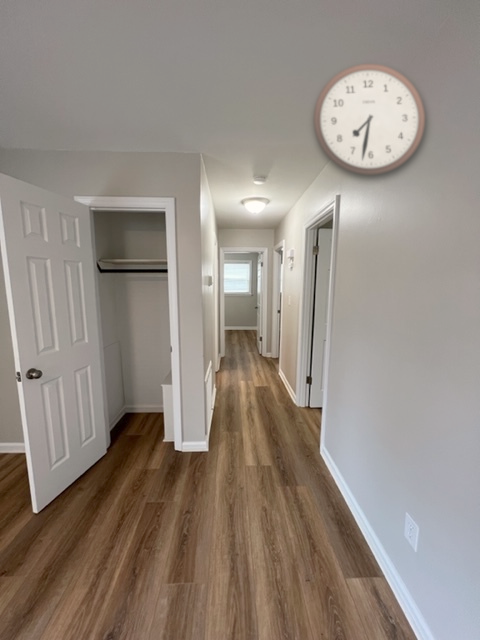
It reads 7:32
